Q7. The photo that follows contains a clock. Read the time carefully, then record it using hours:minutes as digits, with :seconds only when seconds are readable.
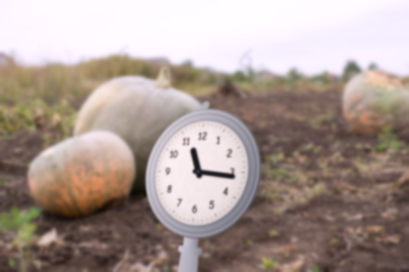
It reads 11:16
